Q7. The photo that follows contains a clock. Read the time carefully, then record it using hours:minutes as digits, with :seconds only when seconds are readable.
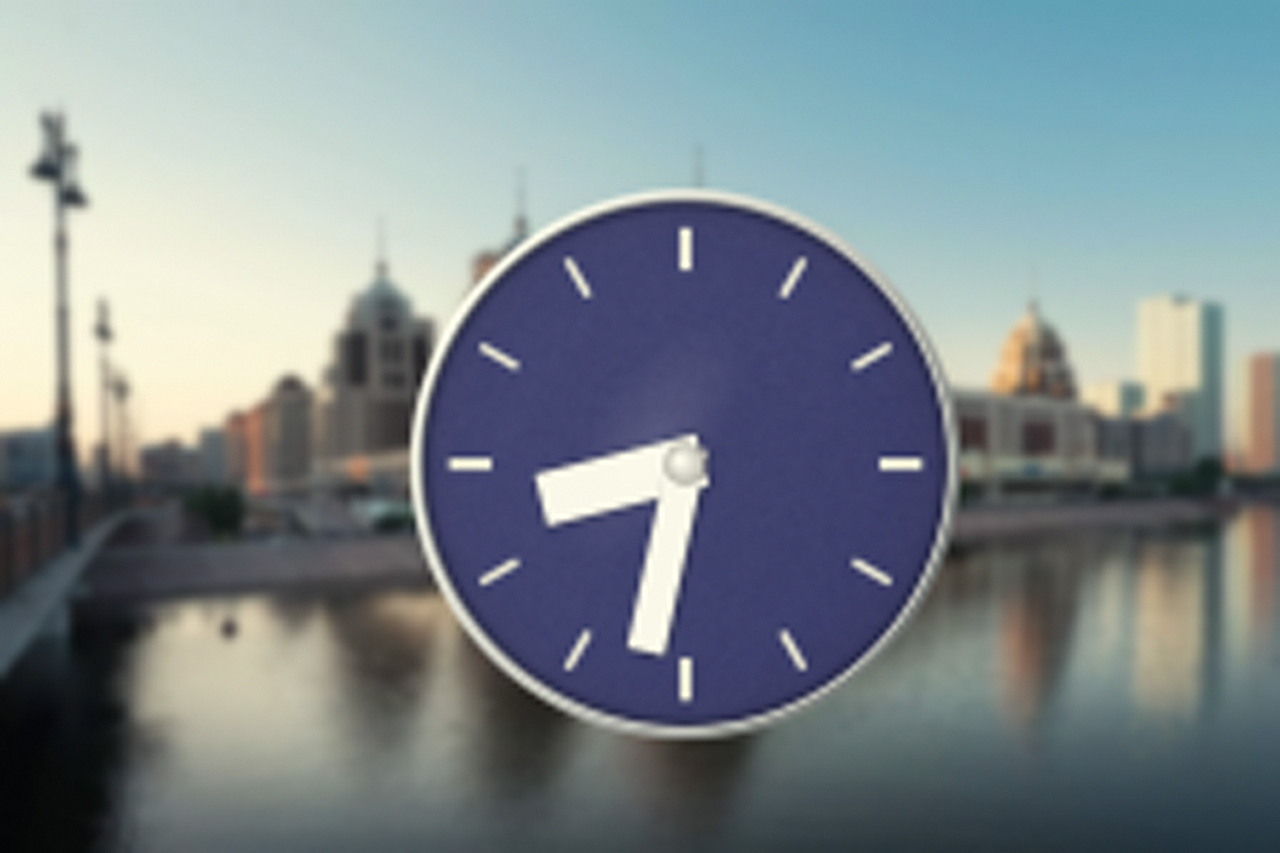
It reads 8:32
